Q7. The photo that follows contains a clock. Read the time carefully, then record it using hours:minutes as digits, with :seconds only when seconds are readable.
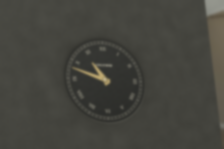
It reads 10:48
